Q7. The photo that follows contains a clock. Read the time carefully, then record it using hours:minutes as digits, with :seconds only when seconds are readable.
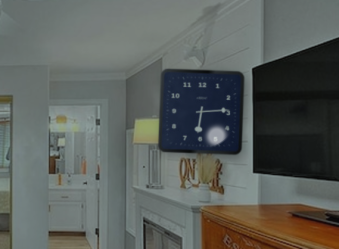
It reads 6:14
